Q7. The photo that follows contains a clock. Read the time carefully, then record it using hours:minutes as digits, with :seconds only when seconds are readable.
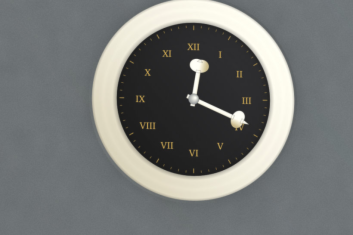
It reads 12:19
